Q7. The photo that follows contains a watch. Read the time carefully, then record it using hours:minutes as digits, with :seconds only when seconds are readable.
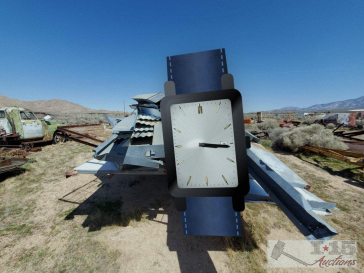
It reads 3:16
